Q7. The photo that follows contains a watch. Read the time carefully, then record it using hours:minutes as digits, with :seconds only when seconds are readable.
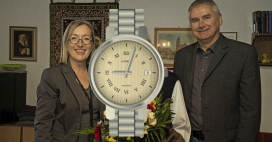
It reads 9:03
